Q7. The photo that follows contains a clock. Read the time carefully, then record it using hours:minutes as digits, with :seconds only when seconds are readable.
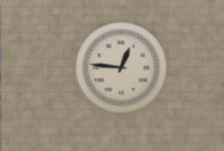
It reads 12:46
